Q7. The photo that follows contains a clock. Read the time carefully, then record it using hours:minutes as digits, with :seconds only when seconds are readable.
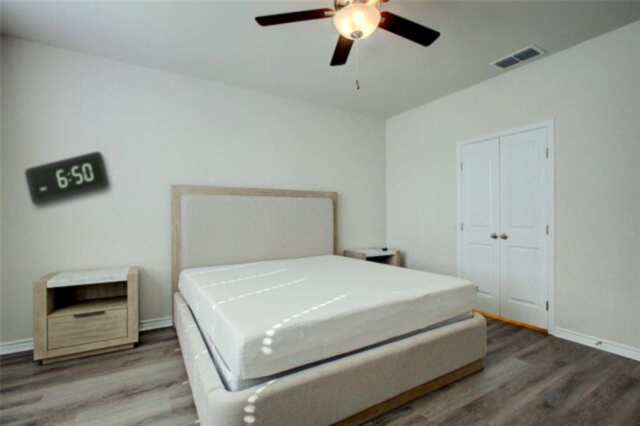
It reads 6:50
